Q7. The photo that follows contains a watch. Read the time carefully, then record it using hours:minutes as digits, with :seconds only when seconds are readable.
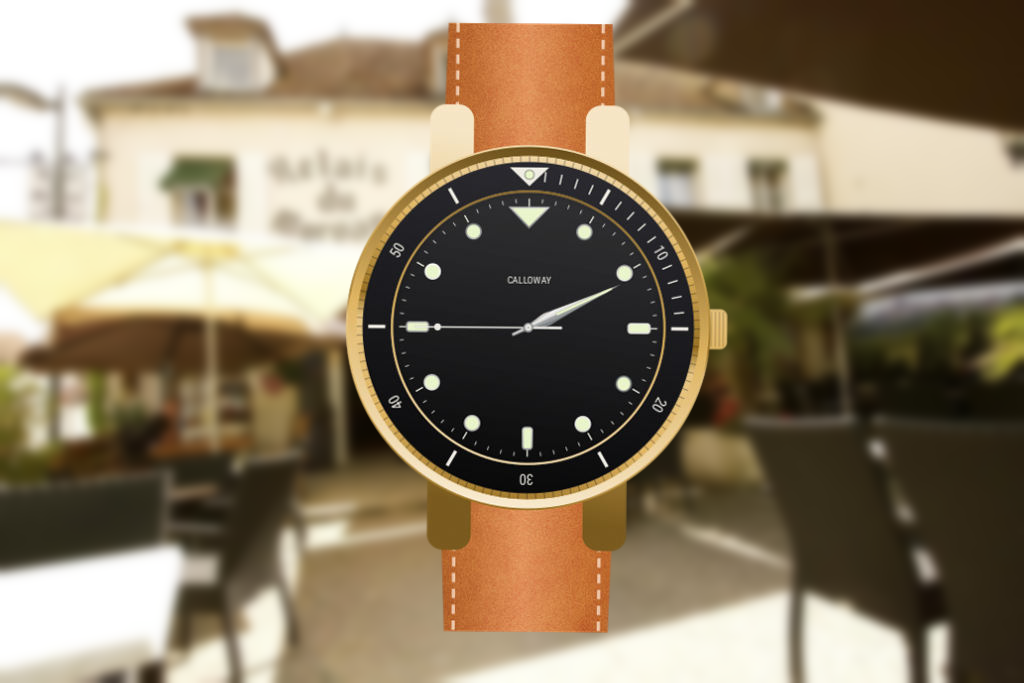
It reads 2:10:45
